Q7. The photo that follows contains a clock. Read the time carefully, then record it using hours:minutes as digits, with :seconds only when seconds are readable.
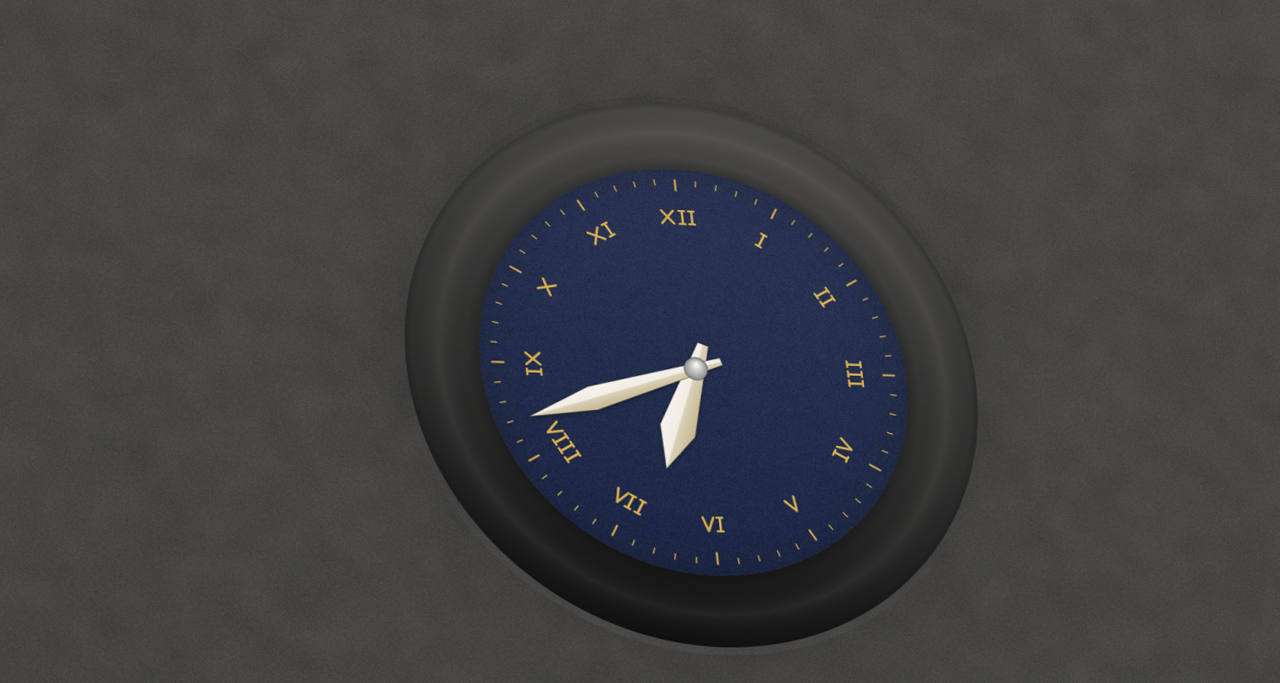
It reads 6:42
